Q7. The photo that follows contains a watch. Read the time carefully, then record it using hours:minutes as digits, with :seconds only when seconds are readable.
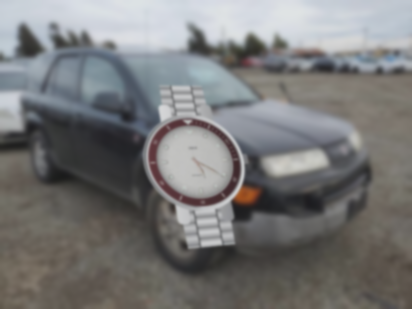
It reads 5:21
